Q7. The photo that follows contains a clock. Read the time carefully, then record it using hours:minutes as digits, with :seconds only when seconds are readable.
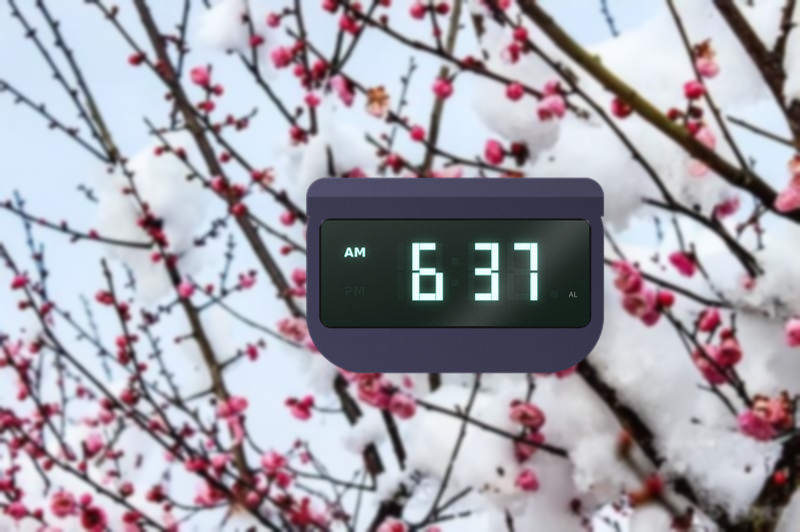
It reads 6:37
